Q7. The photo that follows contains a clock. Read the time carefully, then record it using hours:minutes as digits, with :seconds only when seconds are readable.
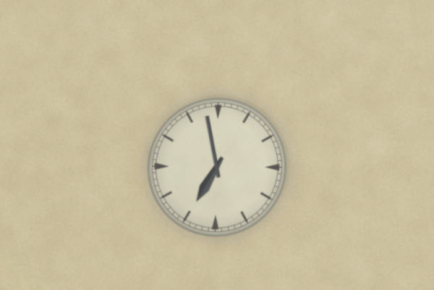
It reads 6:58
